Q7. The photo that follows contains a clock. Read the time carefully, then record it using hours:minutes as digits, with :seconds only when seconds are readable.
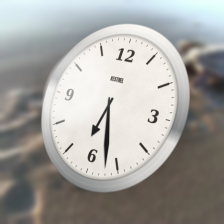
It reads 6:27
